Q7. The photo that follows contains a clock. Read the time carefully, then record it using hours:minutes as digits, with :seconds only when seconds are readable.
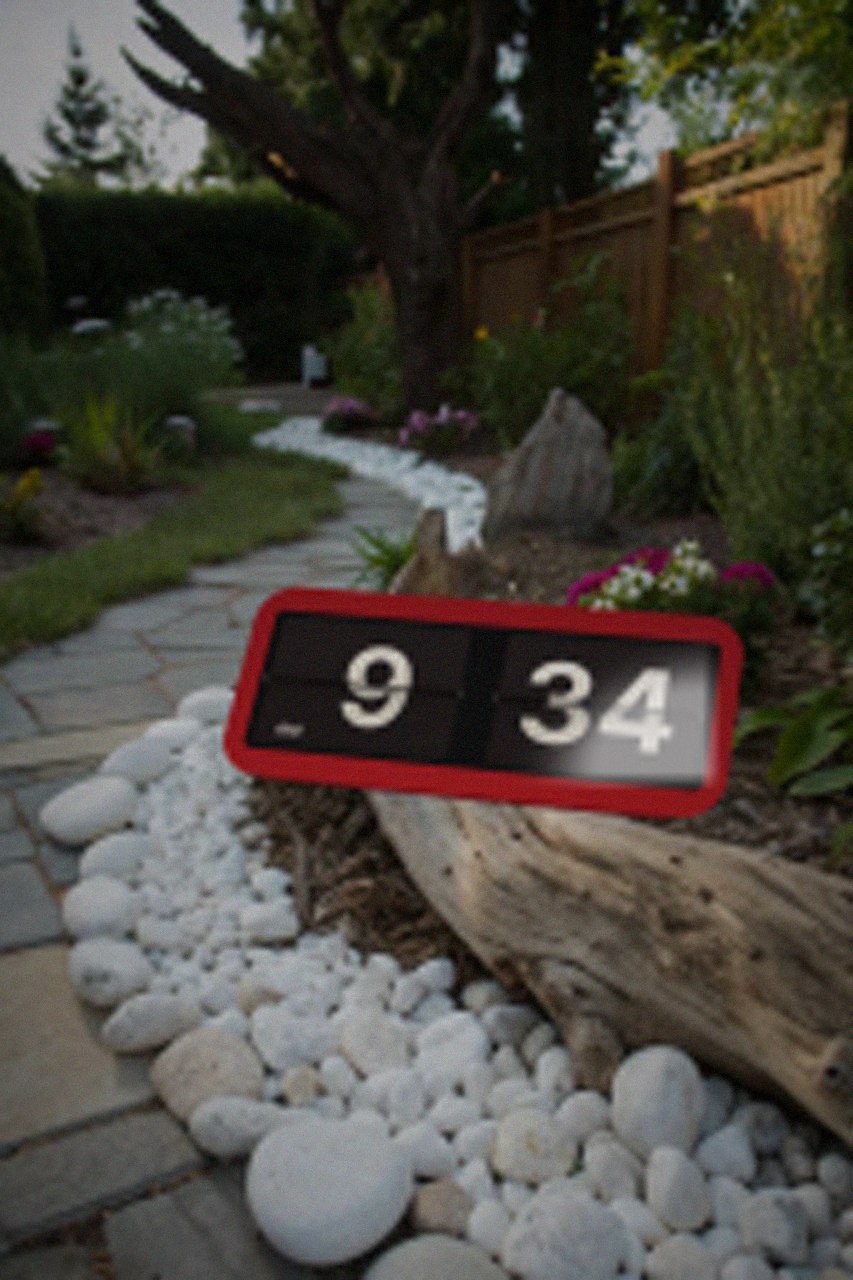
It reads 9:34
